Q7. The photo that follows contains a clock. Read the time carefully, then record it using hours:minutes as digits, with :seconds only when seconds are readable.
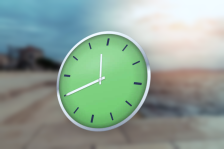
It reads 11:40
